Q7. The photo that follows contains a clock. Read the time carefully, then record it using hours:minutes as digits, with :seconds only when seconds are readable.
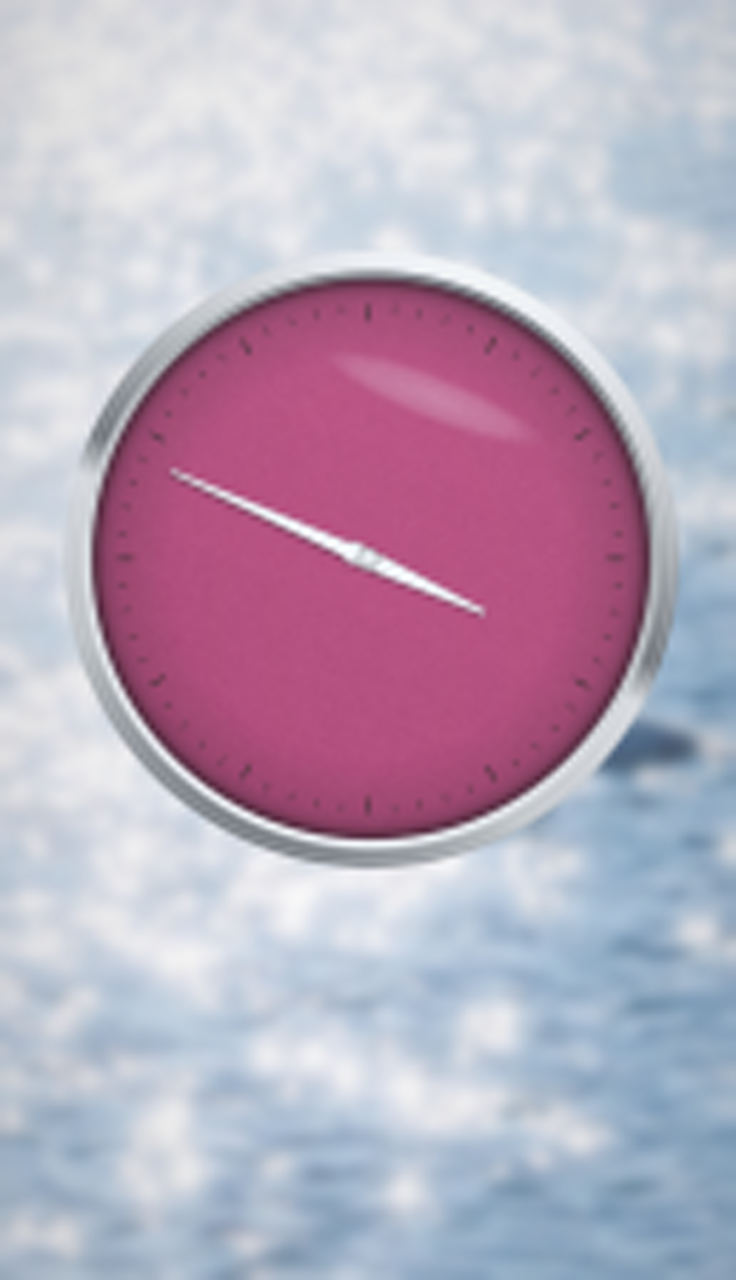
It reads 3:49
